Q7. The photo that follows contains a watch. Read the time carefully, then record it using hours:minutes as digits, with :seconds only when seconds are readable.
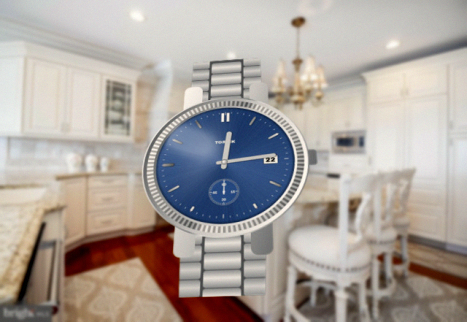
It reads 12:14
